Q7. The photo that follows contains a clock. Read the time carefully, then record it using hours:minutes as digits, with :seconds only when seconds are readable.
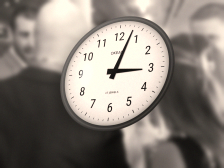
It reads 3:03
